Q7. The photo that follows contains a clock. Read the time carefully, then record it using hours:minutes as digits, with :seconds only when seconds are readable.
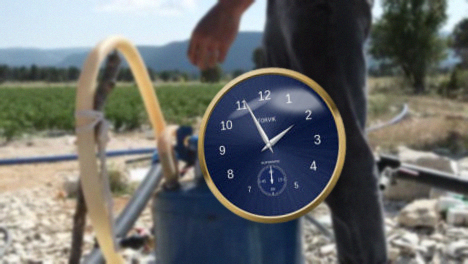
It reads 1:56
